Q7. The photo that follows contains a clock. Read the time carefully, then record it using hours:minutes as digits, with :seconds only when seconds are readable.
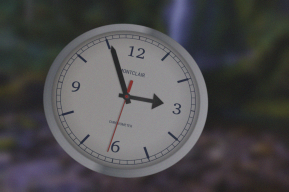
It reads 2:55:31
